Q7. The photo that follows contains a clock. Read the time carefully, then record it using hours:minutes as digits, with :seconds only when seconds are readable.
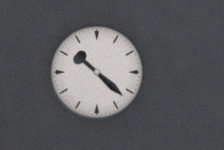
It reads 10:22
